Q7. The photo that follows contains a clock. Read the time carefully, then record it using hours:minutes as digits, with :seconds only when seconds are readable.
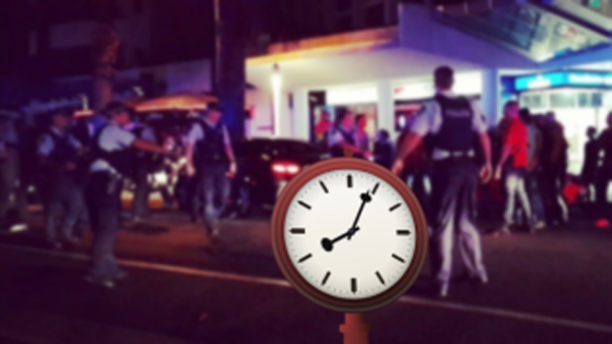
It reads 8:04
